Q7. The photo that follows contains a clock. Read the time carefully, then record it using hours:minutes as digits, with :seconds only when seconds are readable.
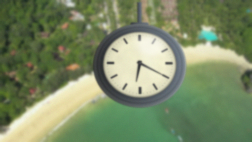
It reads 6:20
